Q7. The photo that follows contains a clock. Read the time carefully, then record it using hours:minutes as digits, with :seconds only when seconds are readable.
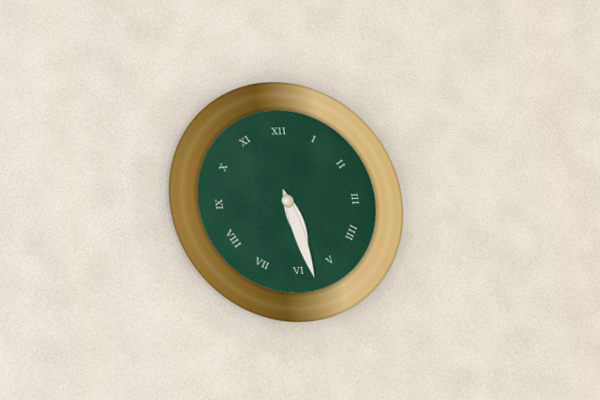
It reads 5:28
